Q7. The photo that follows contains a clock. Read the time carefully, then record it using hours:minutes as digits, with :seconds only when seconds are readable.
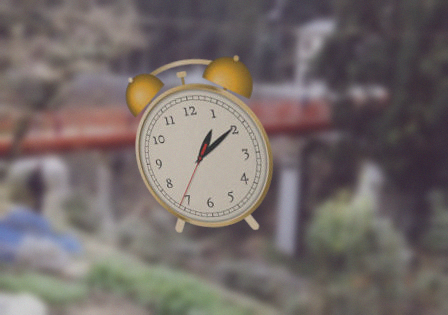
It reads 1:09:36
